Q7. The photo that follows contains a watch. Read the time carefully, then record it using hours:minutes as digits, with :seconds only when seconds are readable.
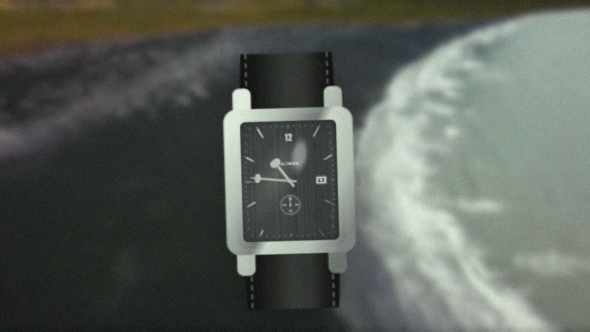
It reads 10:46
